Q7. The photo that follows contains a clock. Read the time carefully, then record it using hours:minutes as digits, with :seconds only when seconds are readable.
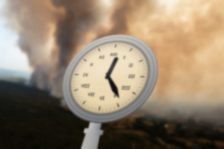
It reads 12:24
